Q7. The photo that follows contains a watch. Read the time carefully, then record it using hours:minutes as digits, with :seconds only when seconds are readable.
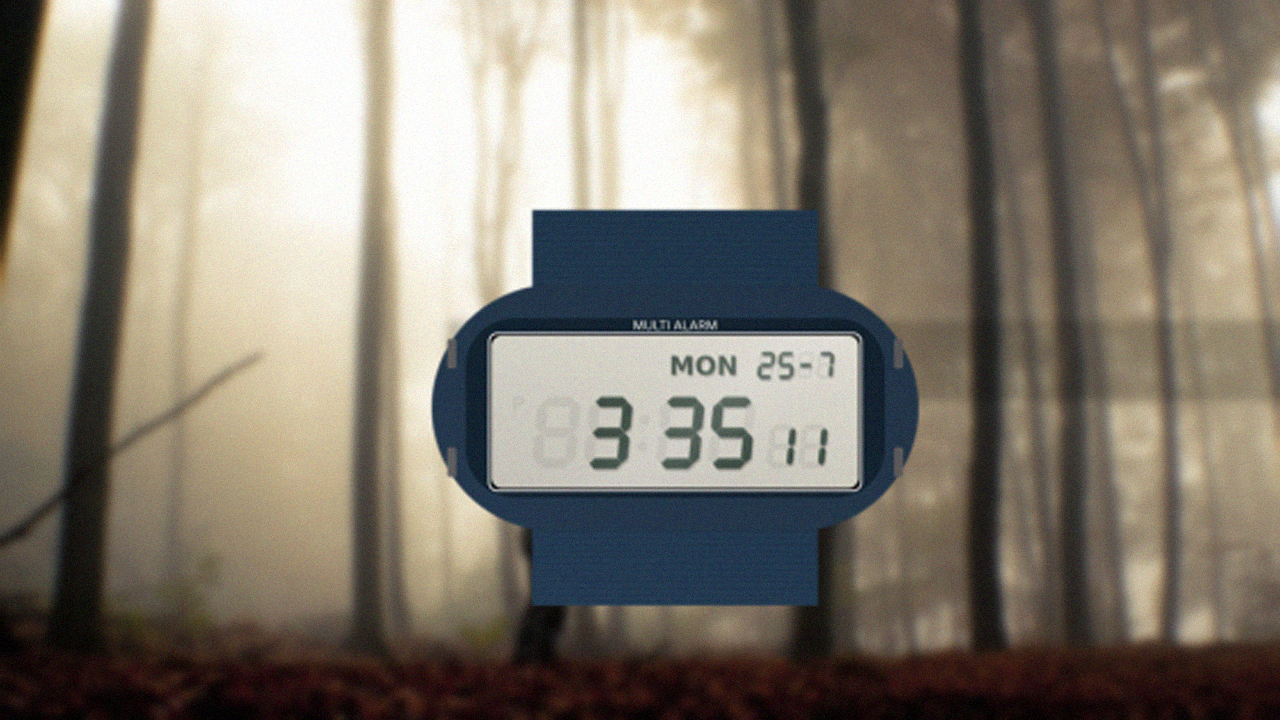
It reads 3:35:11
